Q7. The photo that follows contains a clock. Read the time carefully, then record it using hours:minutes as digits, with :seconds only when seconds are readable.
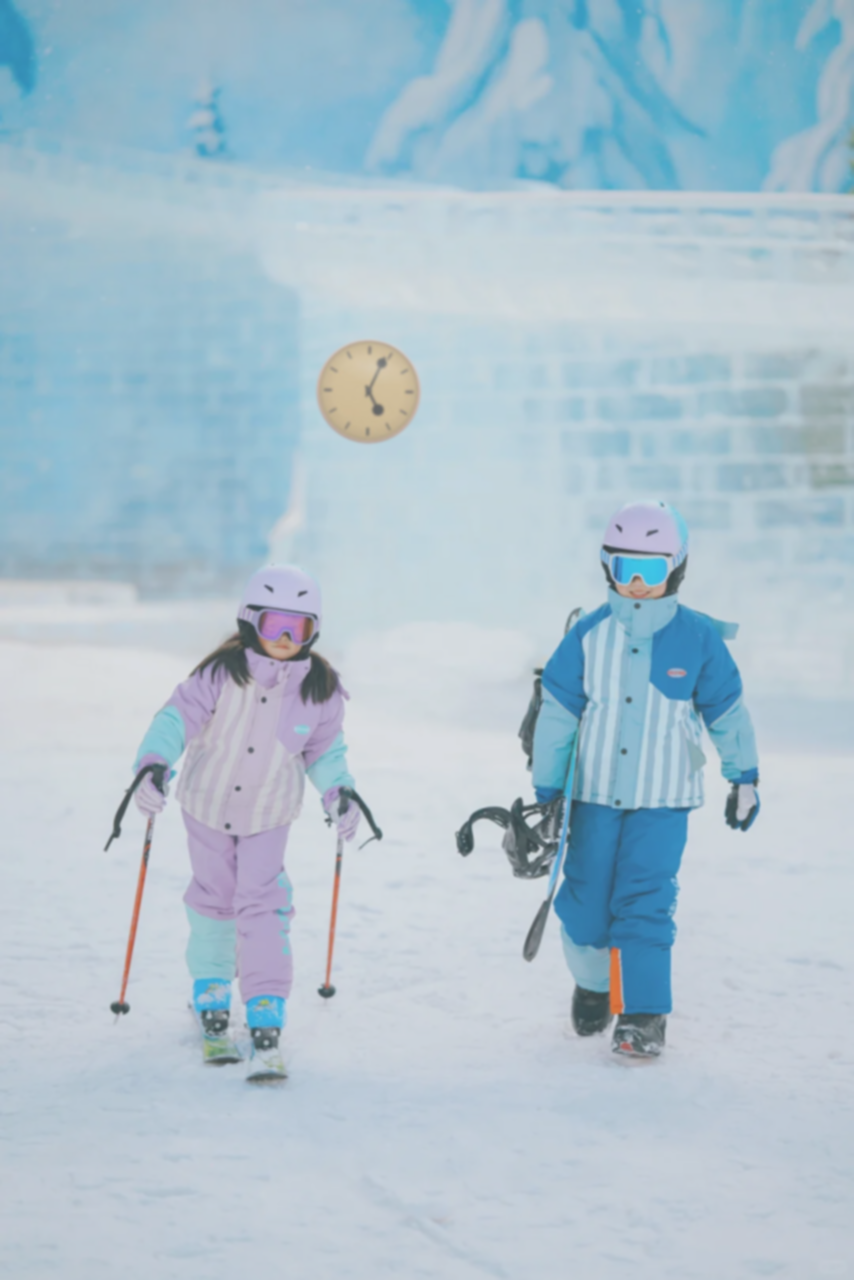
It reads 5:04
